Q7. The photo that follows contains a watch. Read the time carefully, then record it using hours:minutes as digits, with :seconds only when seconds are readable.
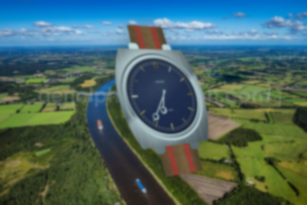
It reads 6:36
